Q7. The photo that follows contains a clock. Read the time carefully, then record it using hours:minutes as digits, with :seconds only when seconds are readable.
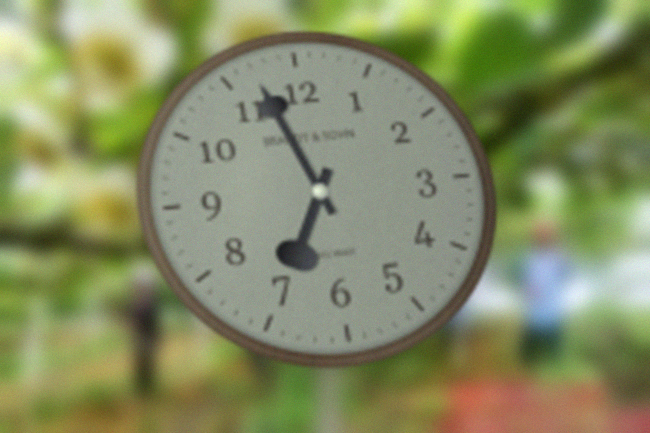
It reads 6:57
